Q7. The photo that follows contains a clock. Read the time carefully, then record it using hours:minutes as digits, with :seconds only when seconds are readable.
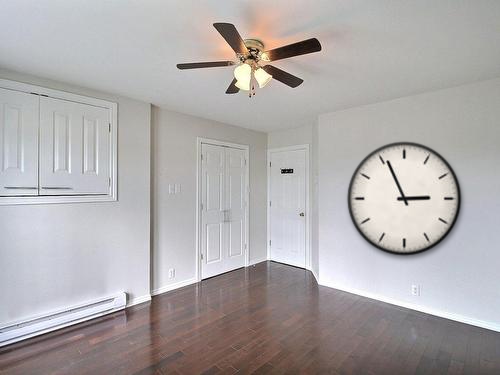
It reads 2:56
